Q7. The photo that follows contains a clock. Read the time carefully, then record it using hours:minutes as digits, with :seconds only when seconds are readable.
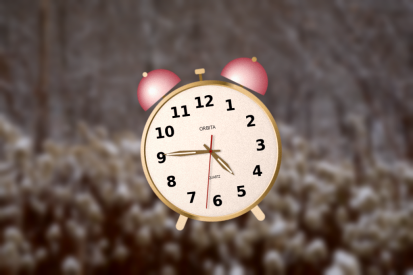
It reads 4:45:32
